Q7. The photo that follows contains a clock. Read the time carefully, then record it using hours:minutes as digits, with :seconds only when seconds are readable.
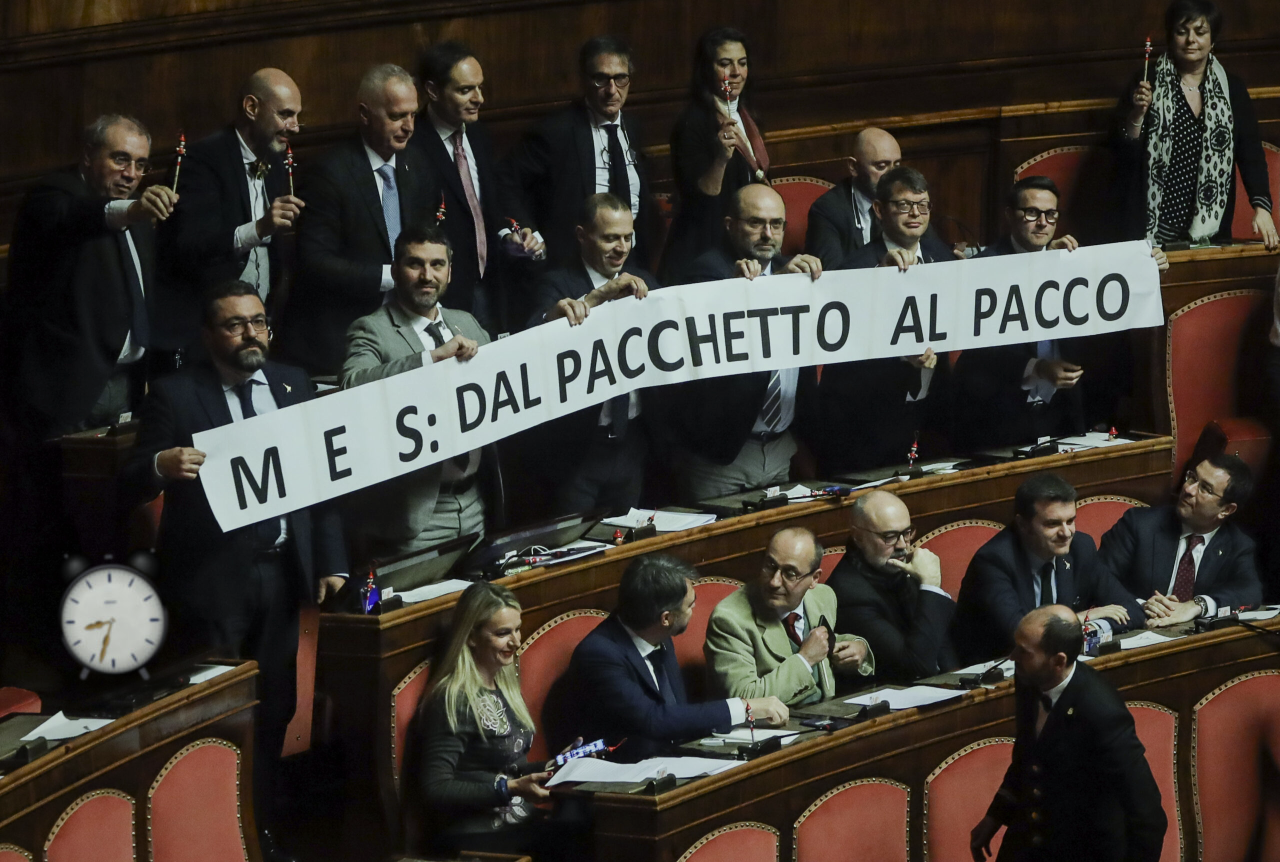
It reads 8:33
